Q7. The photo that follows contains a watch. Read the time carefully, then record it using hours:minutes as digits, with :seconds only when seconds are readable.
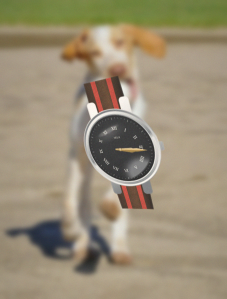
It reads 3:16
